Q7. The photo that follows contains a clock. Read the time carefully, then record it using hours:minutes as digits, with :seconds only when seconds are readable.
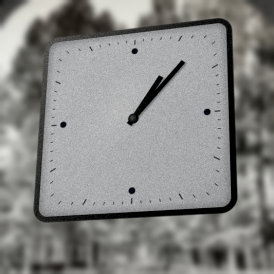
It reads 1:07
